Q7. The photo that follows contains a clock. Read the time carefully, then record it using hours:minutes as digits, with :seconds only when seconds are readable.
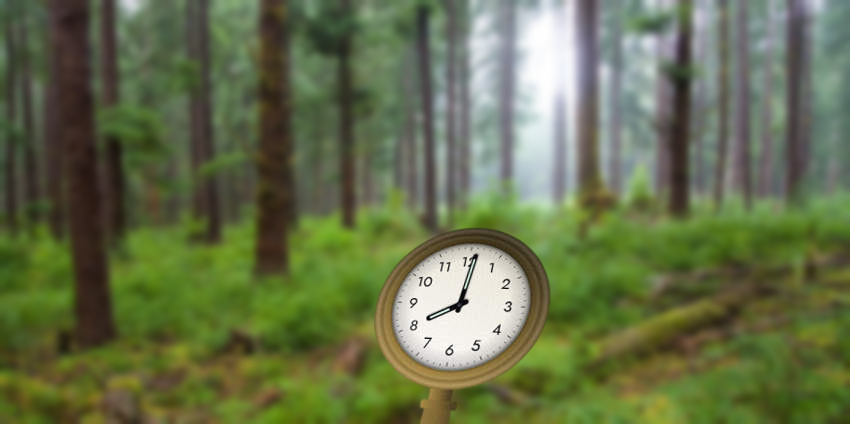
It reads 8:01
